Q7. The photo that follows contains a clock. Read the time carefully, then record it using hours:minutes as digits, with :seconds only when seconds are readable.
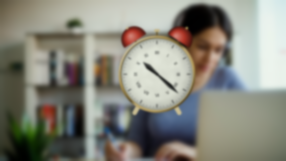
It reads 10:22
